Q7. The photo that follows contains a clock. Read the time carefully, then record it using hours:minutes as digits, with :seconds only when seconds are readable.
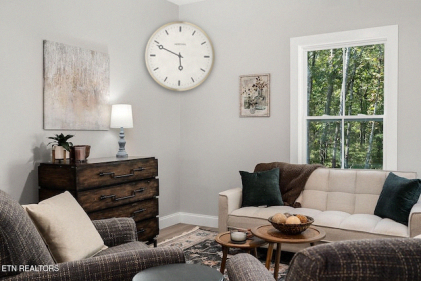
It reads 5:49
